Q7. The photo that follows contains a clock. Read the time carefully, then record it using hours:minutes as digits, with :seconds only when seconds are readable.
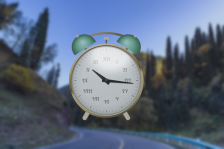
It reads 10:16
